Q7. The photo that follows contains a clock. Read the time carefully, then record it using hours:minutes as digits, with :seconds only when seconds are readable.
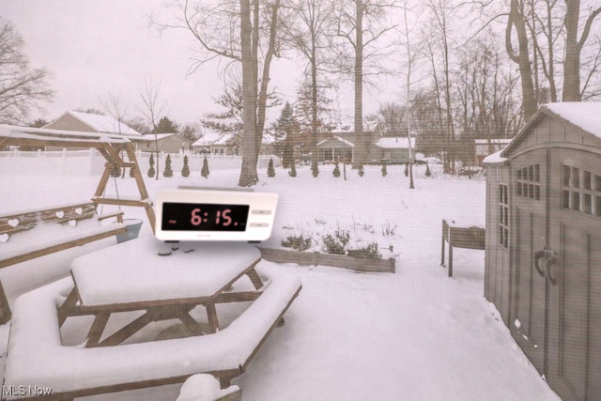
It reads 6:15
